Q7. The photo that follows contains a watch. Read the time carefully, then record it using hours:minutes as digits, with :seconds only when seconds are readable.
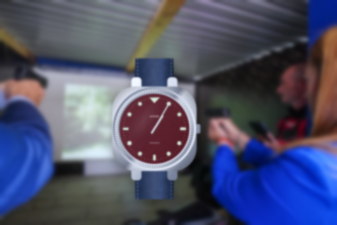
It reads 1:05
